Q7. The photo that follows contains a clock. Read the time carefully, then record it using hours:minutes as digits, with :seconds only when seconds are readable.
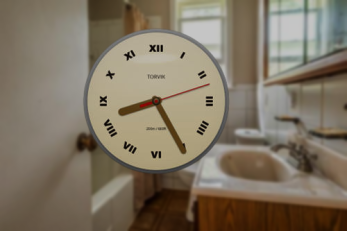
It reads 8:25:12
